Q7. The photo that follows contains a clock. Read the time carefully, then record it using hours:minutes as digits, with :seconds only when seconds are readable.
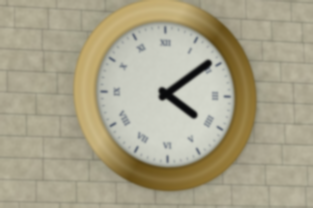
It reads 4:09
